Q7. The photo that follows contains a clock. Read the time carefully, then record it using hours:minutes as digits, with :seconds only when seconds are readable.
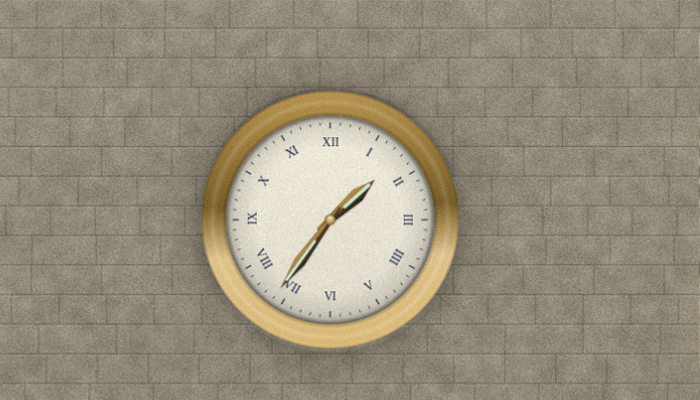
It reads 1:36
